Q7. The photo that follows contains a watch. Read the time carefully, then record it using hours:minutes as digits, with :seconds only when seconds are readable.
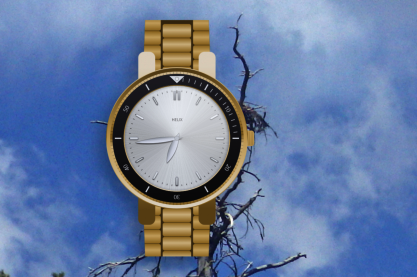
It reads 6:44
